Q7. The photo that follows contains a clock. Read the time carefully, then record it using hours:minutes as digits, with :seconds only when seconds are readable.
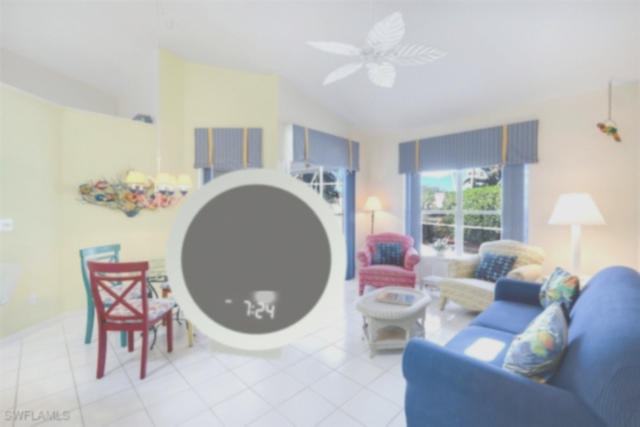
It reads 7:24
